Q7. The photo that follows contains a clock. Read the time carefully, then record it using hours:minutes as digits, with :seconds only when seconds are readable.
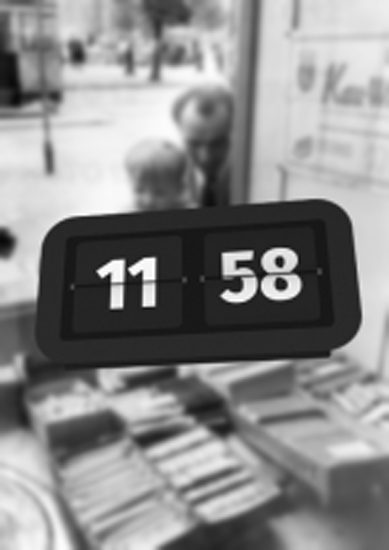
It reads 11:58
